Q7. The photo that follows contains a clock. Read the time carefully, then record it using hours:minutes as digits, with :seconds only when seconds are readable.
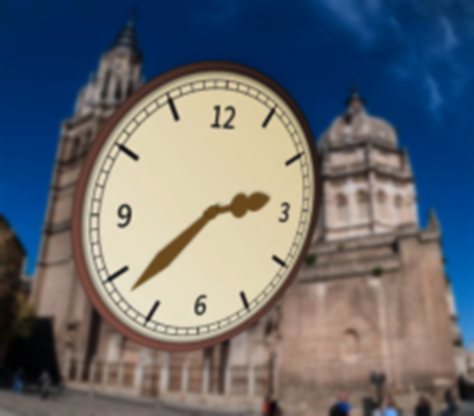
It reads 2:38
